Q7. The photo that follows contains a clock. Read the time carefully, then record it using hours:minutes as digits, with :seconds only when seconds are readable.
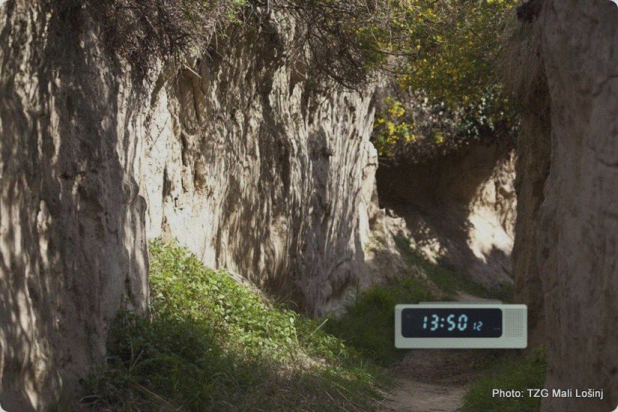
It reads 13:50:12
